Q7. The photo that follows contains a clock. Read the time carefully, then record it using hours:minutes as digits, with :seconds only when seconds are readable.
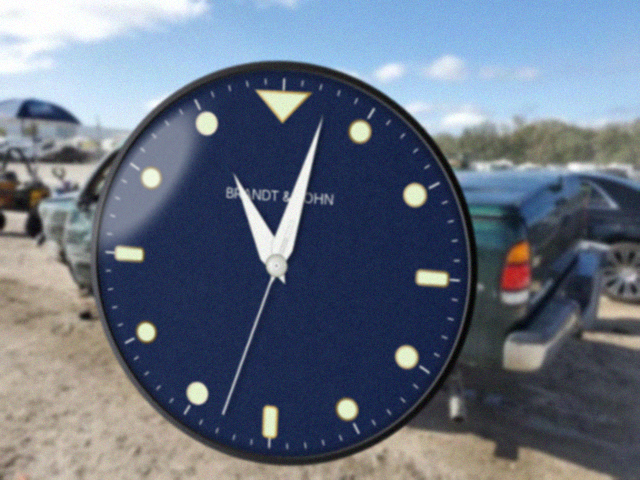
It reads 11:02:33
